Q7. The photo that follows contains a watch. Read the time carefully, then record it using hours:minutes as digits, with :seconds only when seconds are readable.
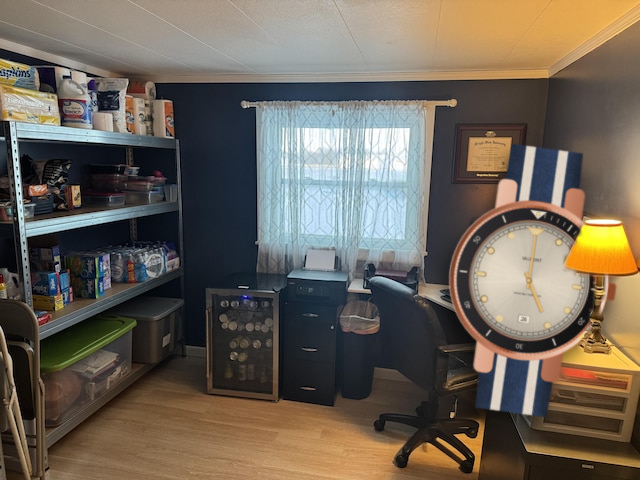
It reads 5:00
